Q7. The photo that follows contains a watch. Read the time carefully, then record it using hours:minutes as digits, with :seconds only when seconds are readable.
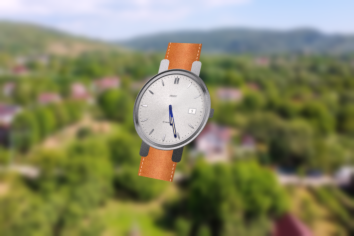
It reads 5:26
